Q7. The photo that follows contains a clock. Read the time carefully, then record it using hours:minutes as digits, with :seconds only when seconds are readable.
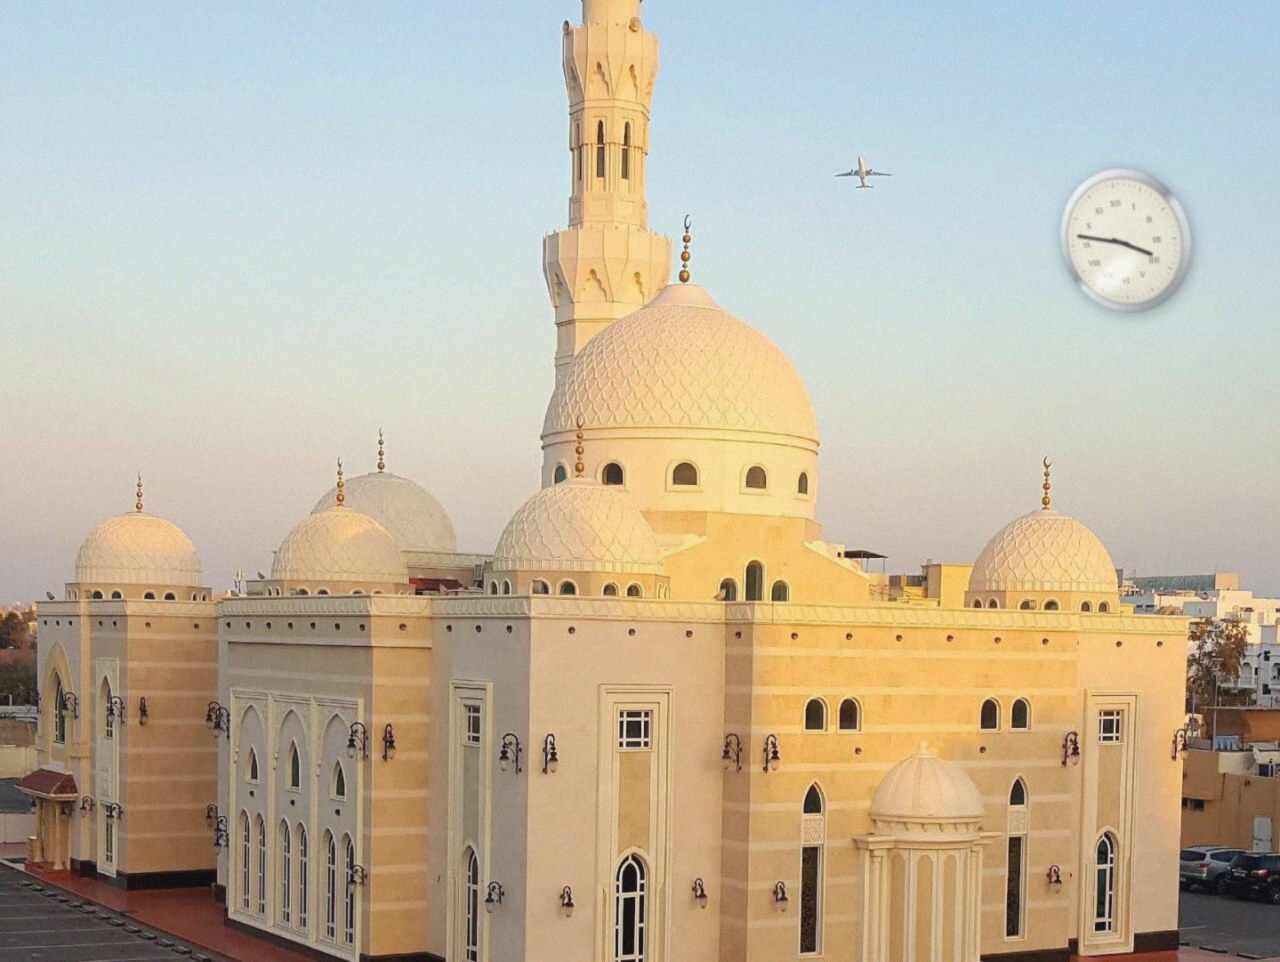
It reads 3:47
